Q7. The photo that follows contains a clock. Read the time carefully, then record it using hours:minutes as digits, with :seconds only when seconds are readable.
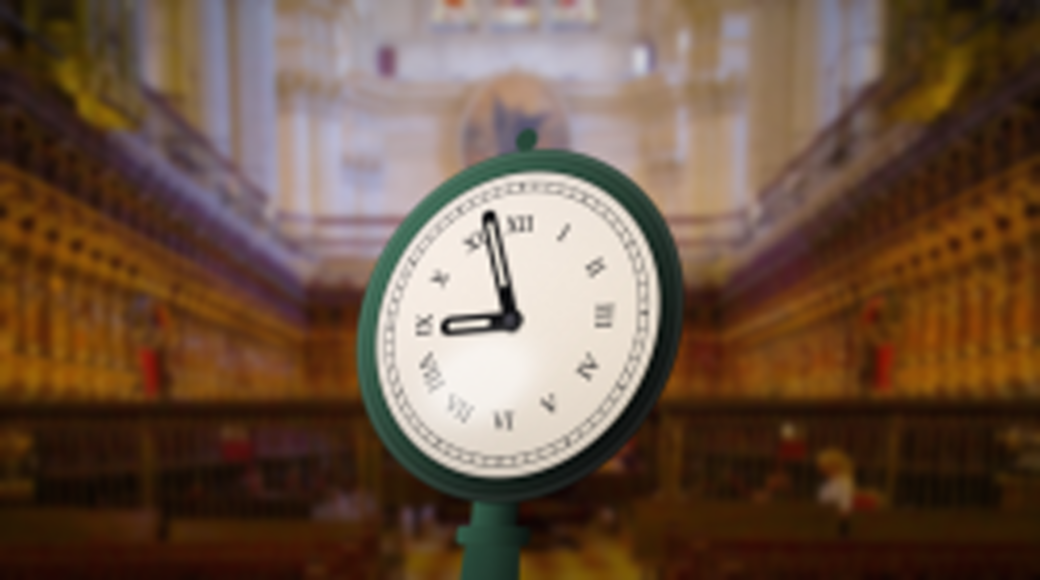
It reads 8:57
